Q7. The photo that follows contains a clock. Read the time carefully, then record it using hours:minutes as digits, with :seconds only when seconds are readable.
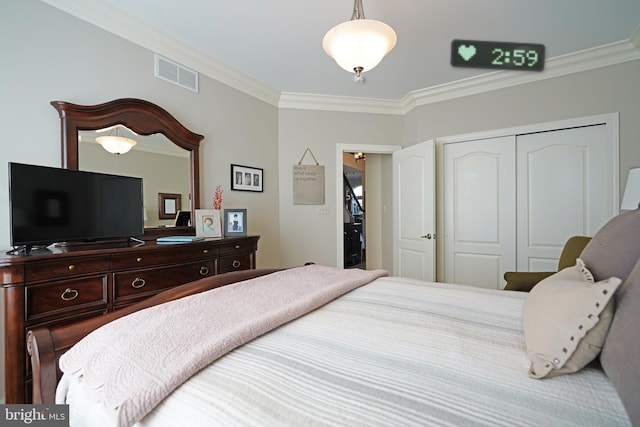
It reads 2:59
